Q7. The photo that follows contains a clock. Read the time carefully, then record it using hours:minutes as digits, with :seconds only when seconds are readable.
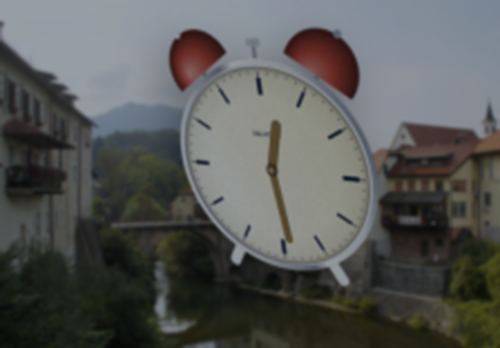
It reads 12:29
